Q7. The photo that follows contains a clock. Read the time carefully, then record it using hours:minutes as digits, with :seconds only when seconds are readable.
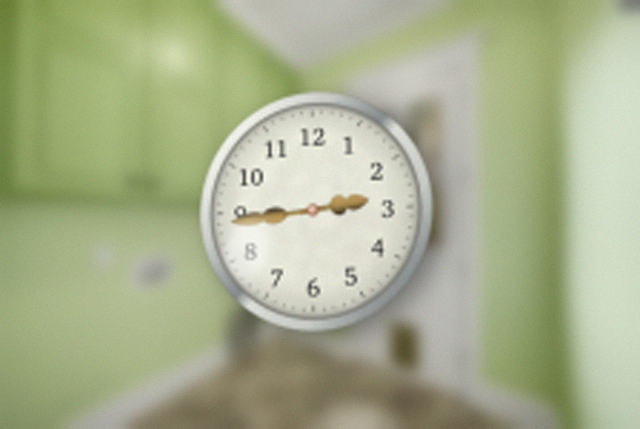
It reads 2:44
